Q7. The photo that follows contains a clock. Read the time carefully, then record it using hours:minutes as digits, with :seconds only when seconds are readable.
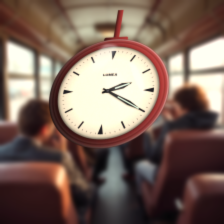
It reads 2:20
